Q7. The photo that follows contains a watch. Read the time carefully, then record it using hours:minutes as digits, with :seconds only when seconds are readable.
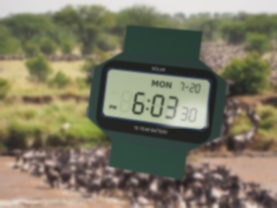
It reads 6:03:30
